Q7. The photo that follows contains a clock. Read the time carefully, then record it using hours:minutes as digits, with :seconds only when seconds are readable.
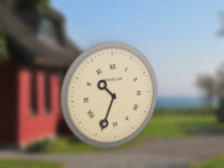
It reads 10:34
